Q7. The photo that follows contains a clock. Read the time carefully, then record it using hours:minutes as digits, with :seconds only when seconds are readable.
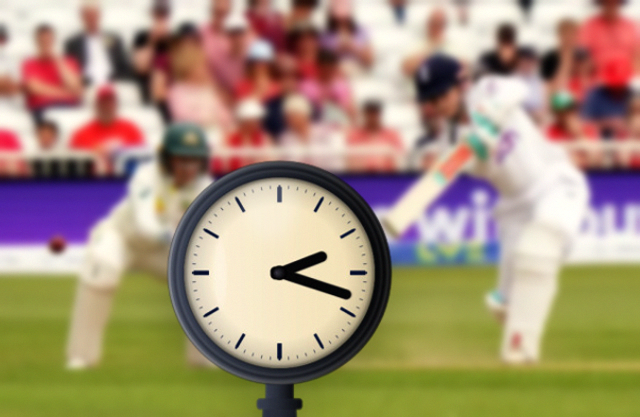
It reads 2:18
